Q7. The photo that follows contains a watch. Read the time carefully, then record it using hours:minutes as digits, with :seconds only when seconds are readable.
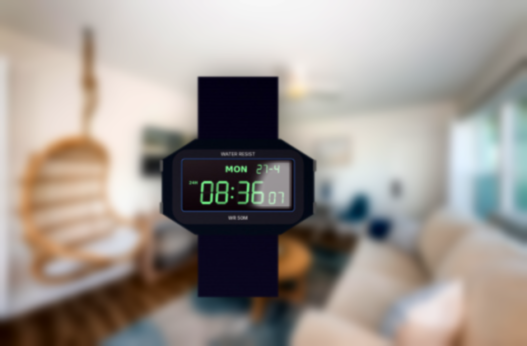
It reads 8:36:07
